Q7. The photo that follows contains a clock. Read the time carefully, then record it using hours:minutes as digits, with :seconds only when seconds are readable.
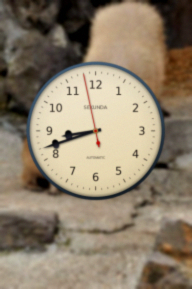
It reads 8:41:58
